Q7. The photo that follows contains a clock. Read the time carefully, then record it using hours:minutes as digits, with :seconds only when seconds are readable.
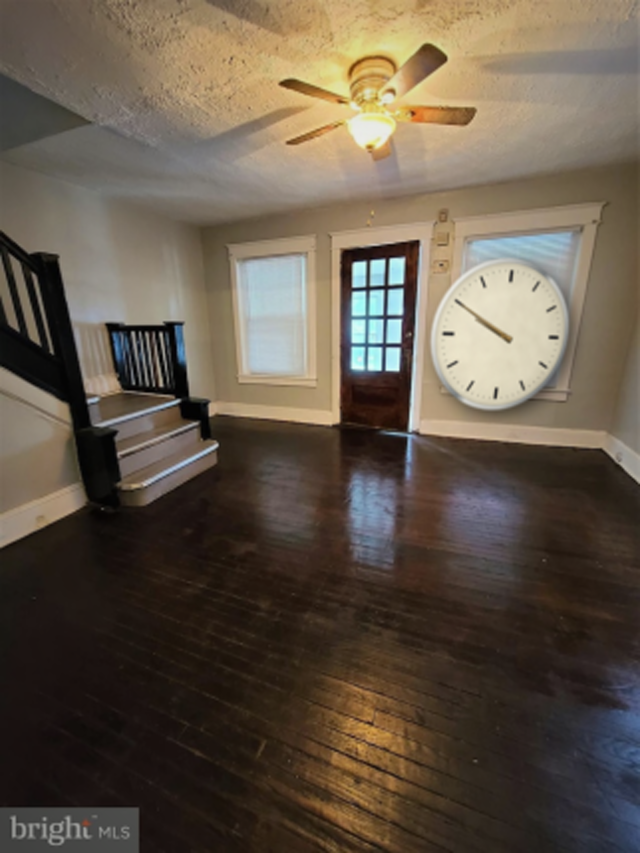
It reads 9:50
